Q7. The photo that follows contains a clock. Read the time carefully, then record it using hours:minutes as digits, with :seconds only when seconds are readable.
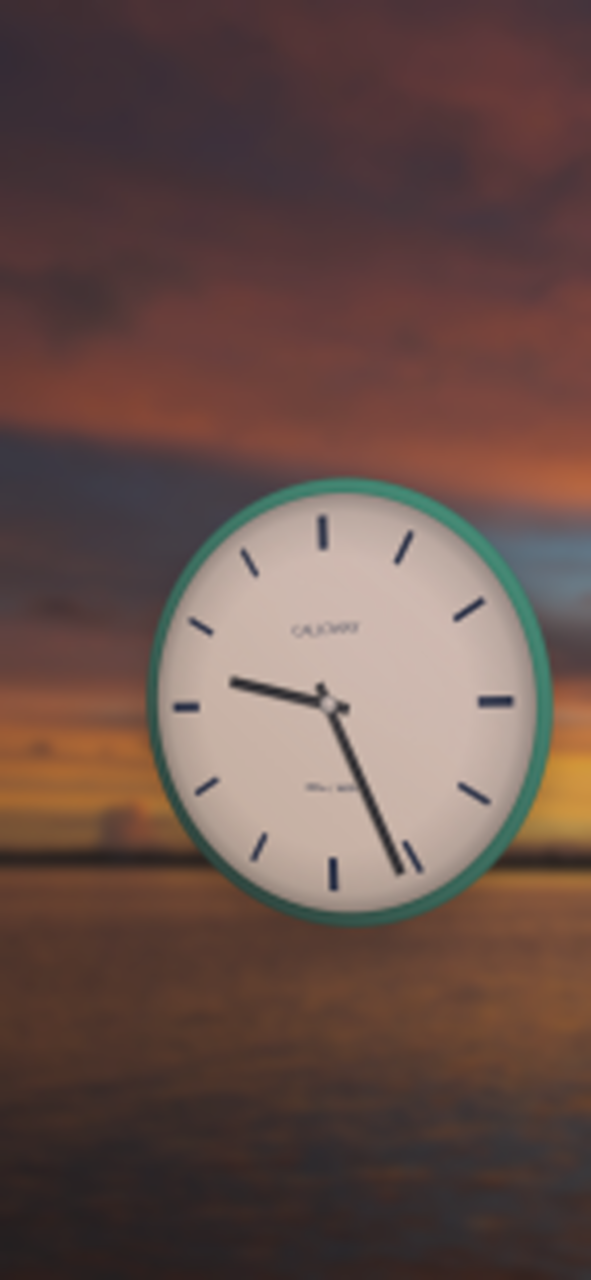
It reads 9:26
